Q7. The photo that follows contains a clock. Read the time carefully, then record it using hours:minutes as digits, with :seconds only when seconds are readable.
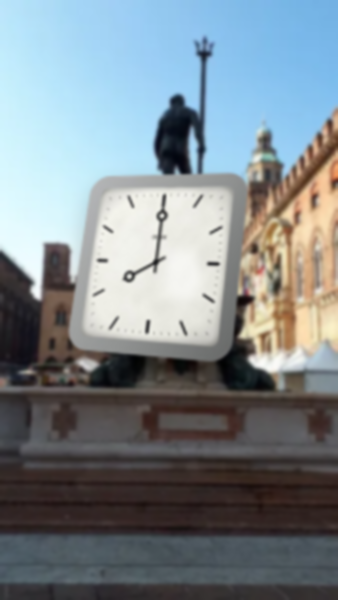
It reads 8:00
